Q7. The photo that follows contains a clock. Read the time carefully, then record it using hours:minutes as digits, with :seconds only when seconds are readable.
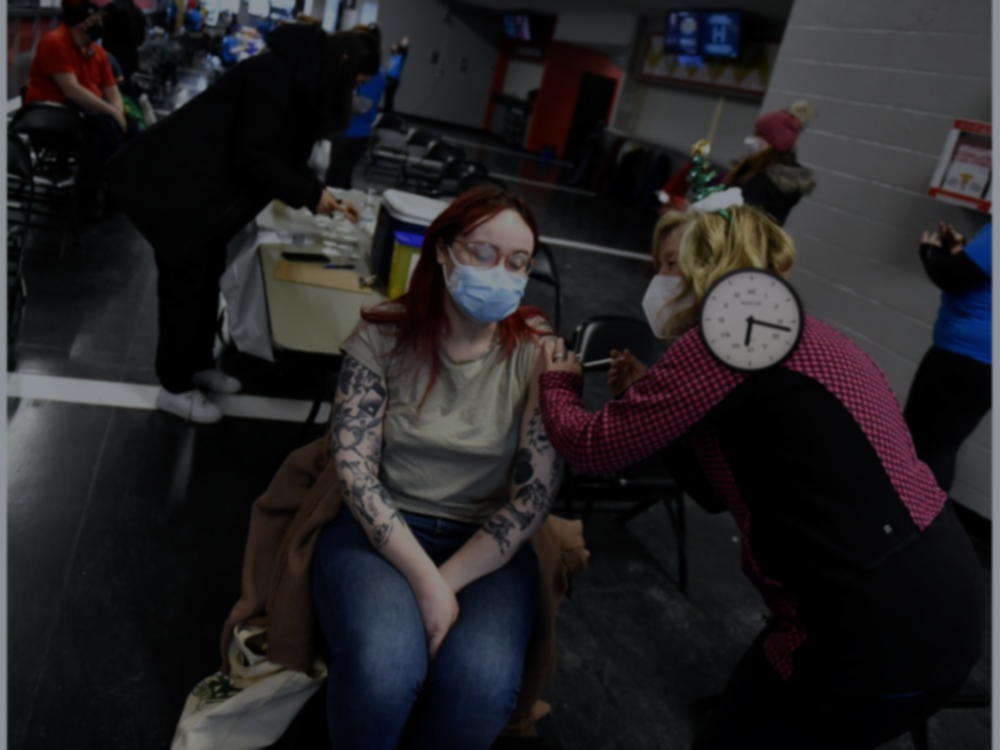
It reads 6:17
